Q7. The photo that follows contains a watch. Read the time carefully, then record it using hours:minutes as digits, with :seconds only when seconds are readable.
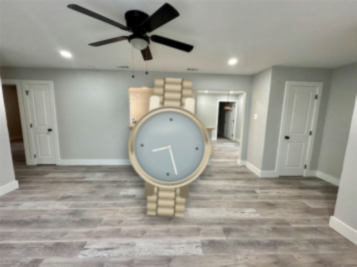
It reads 8:27
